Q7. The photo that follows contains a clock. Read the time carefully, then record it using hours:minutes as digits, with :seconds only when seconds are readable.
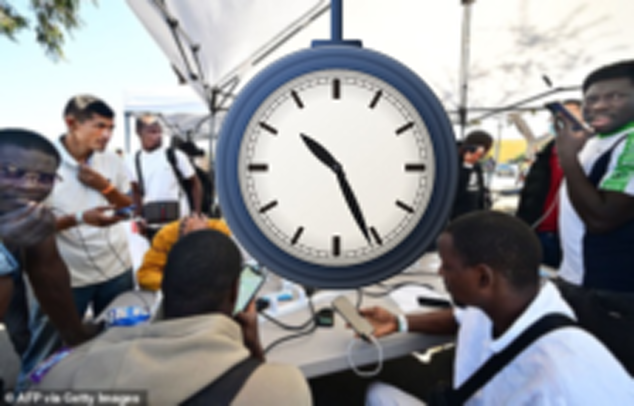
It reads 10:26
